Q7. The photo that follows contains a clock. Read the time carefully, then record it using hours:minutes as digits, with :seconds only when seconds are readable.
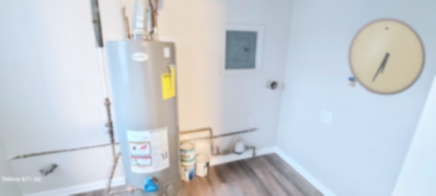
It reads 6:35
